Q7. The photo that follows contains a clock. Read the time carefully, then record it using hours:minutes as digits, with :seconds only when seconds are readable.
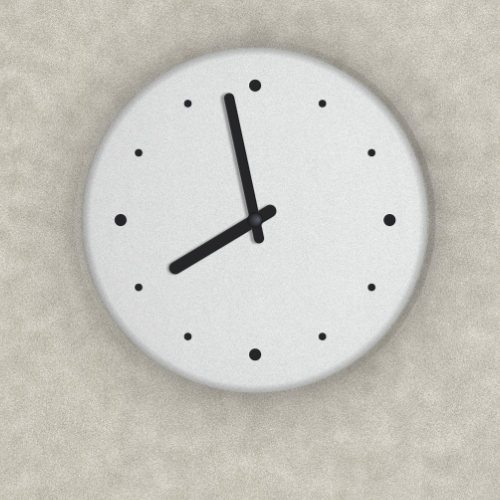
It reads 7:58
